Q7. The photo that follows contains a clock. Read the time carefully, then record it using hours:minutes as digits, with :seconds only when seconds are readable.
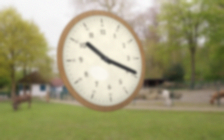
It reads 10:19
